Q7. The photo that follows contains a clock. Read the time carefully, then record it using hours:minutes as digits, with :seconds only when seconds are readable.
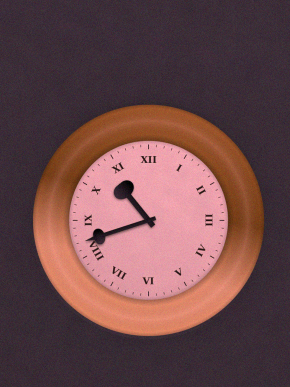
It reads 10:42
